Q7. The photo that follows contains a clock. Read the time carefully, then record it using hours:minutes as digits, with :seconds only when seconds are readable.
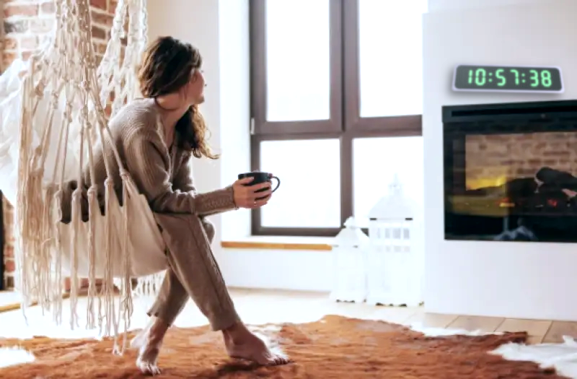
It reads 10:57:38
